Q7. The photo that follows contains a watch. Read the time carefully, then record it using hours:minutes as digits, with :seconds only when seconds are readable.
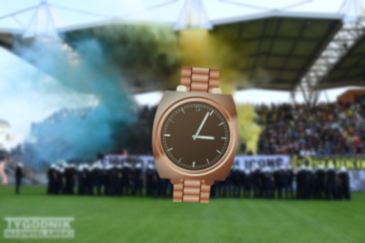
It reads 3:04
